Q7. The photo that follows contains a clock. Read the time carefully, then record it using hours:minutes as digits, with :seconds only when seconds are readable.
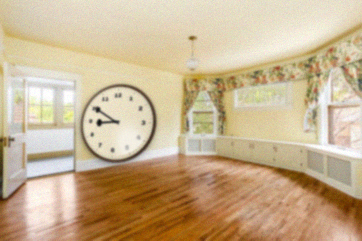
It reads 8:50
